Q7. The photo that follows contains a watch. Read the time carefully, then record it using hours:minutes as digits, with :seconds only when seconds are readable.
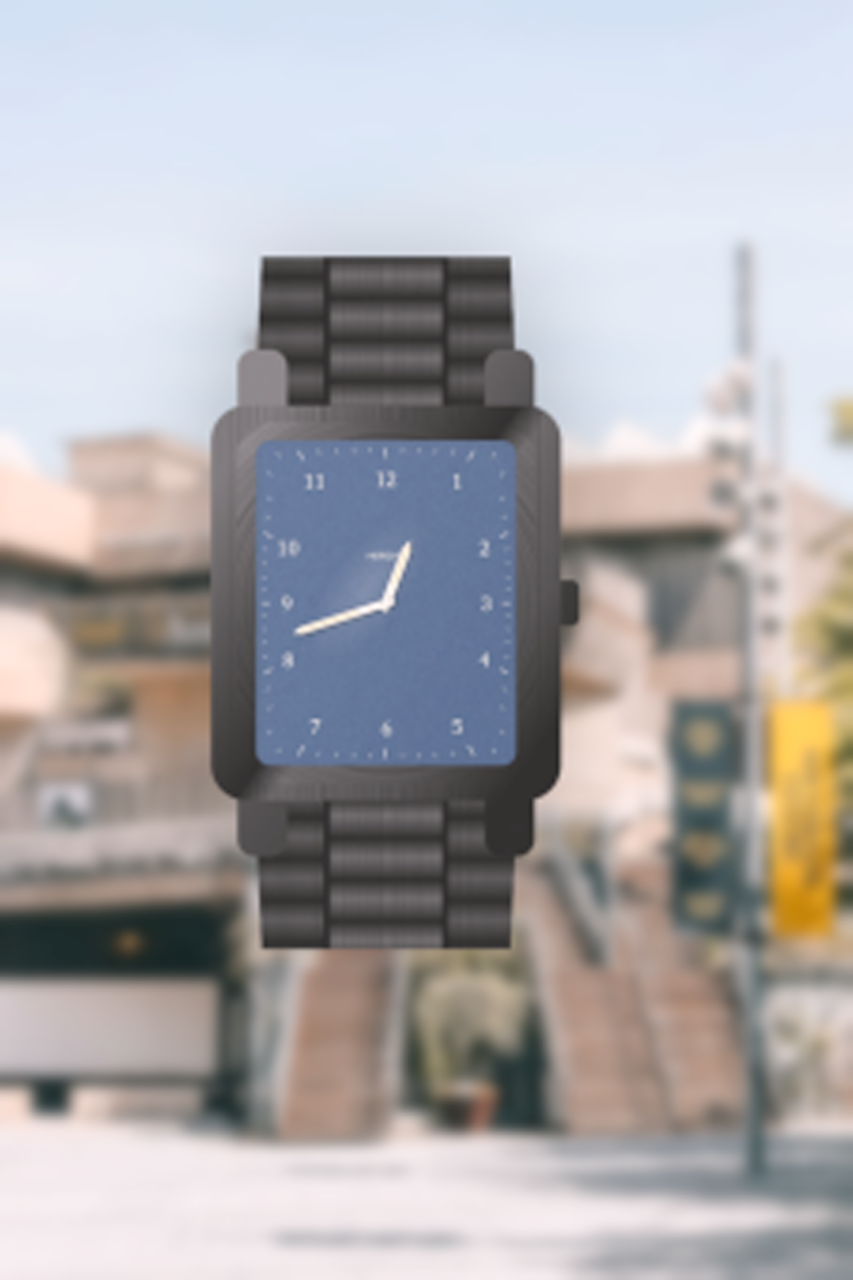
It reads 12:42
